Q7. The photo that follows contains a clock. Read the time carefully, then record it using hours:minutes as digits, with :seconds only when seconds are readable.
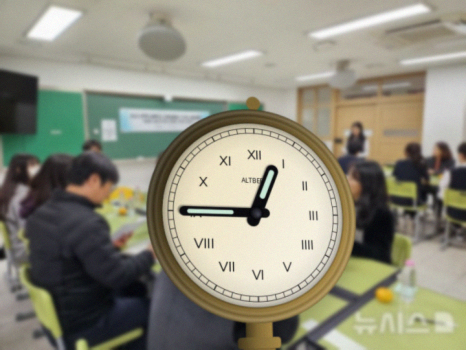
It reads 12:45
